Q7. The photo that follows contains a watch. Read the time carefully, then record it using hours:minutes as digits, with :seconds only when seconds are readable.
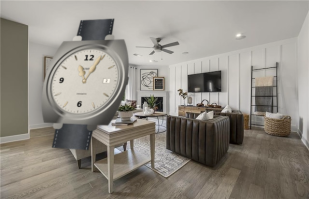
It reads 11:04
